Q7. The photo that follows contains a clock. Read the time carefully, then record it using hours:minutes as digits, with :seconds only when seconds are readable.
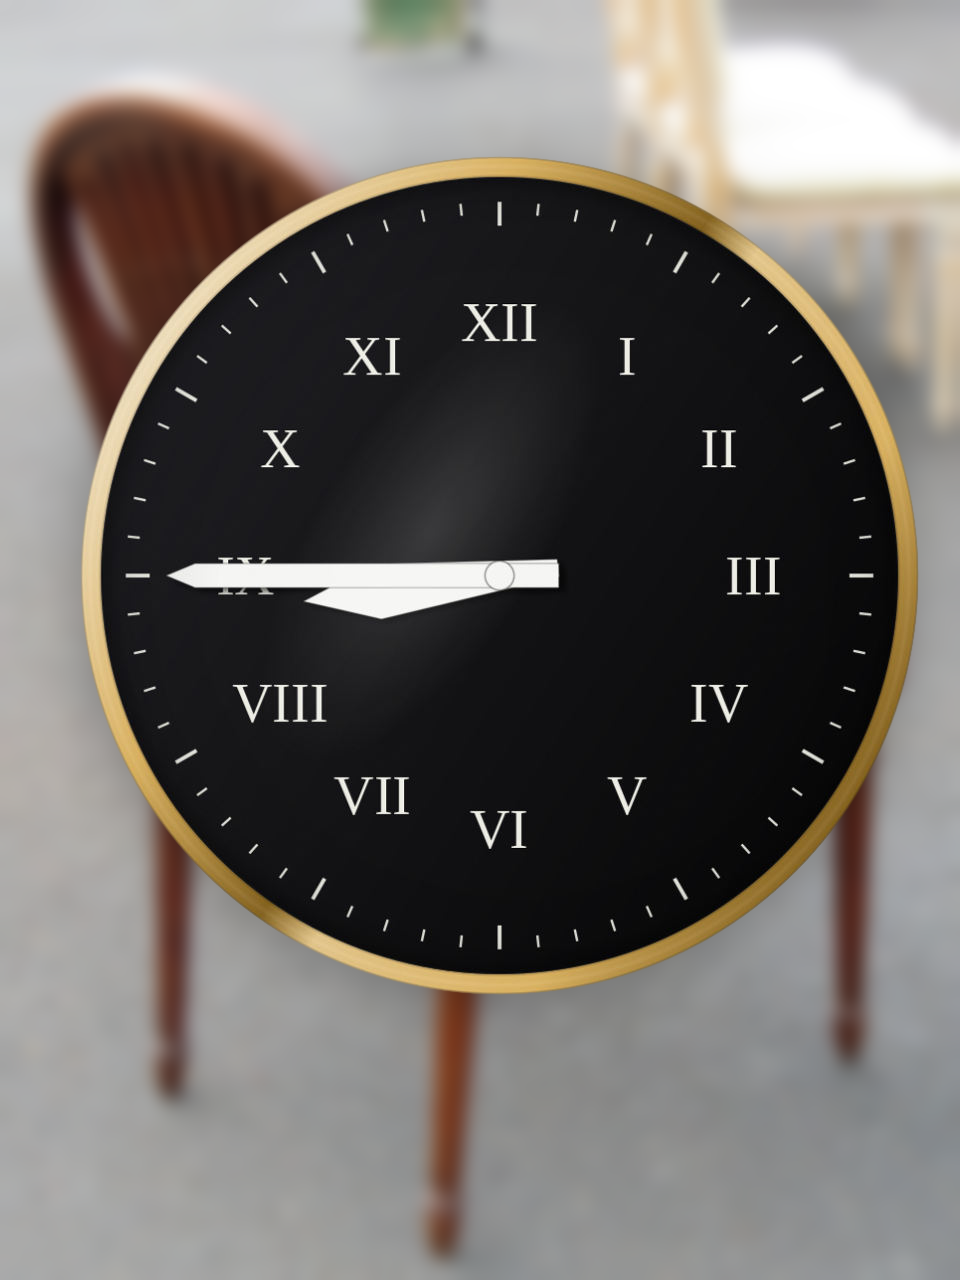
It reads 8:45
